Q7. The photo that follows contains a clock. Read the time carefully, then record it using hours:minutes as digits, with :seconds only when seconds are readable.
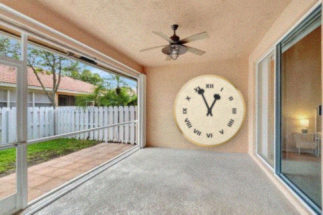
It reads 12:56
